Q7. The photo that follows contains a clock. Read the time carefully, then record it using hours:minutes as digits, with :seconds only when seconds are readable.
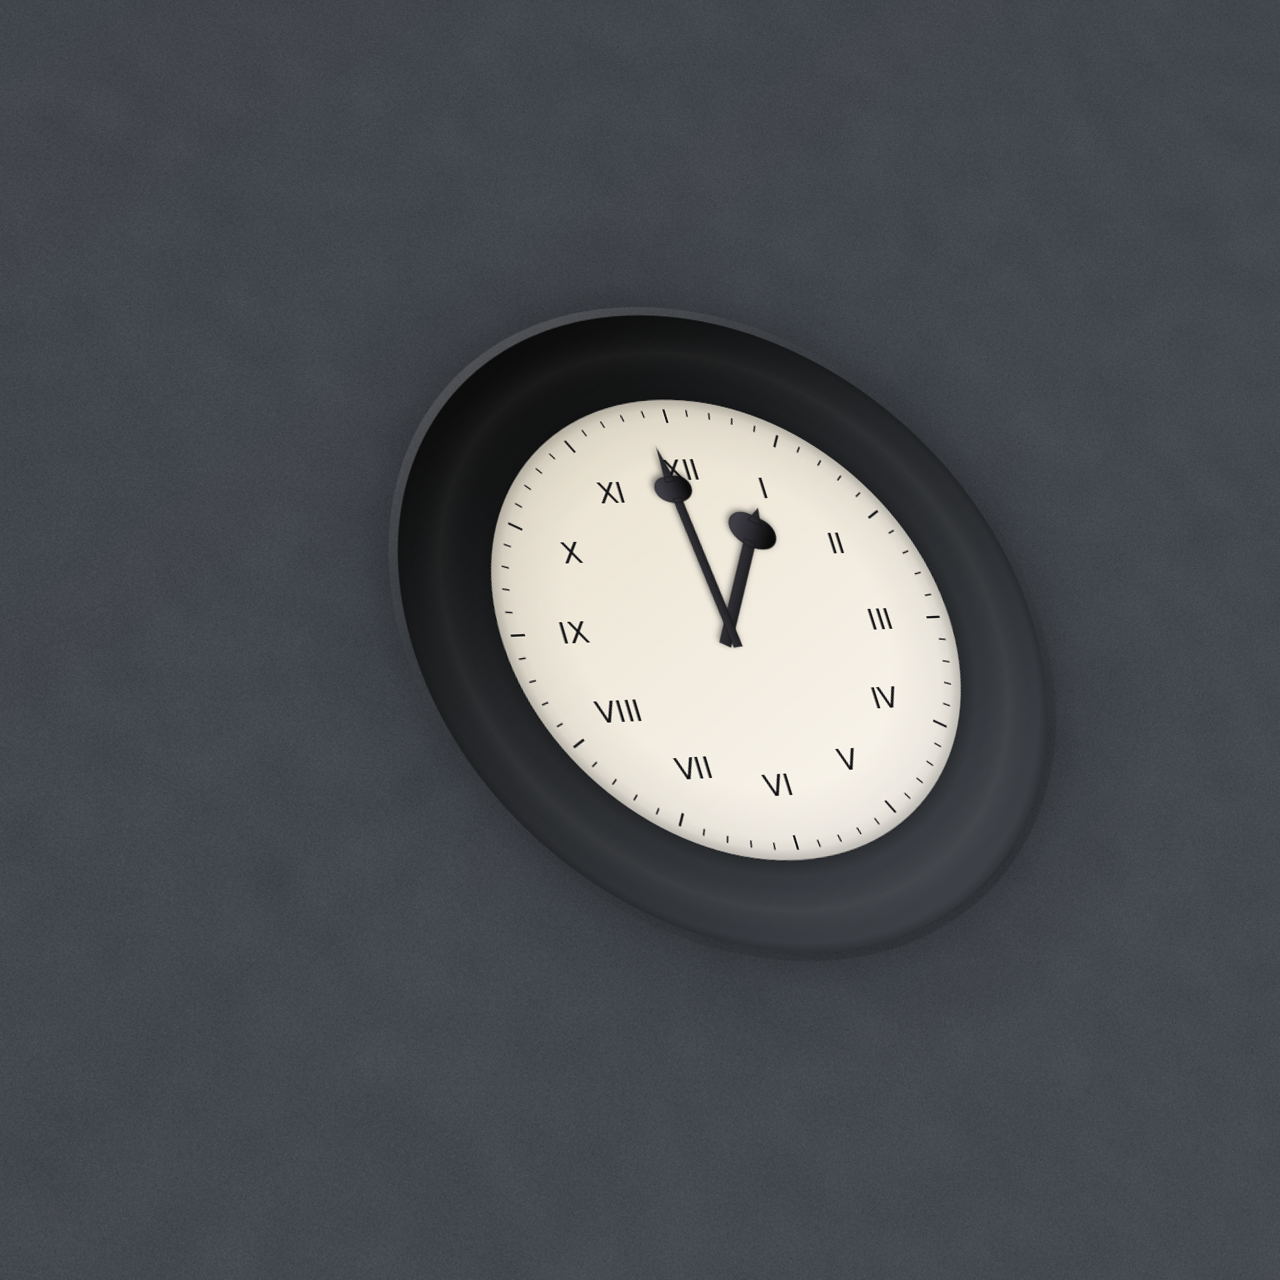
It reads 12:59
